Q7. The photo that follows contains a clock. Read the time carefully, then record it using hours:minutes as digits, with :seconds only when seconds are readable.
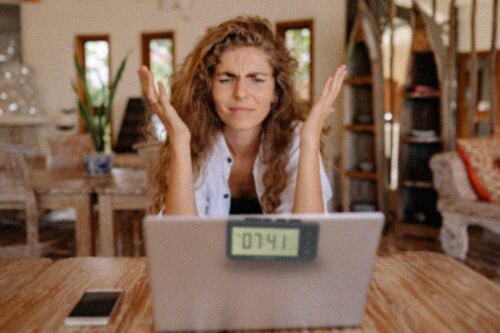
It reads 7:41
